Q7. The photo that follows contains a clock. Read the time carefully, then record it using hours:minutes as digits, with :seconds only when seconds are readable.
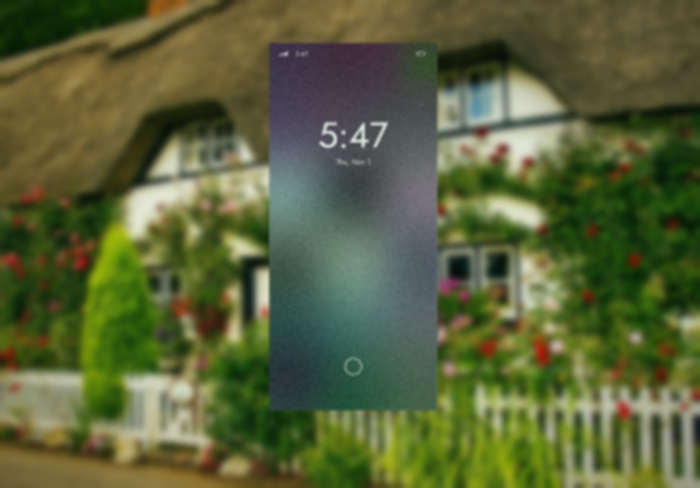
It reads 5:47
